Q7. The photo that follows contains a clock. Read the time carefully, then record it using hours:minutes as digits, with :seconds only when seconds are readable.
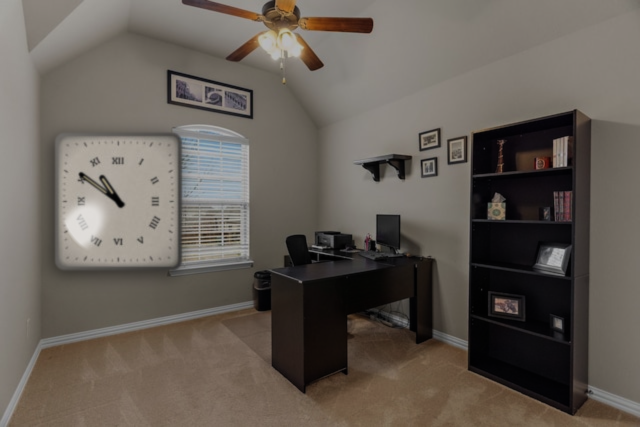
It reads 10:51
